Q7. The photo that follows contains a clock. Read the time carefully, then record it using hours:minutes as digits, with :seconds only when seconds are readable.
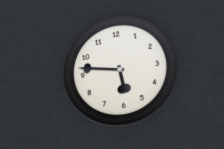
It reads 5:47
